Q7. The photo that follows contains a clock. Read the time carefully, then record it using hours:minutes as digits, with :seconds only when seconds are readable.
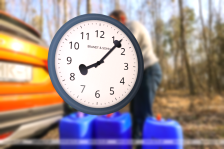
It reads 8:07
